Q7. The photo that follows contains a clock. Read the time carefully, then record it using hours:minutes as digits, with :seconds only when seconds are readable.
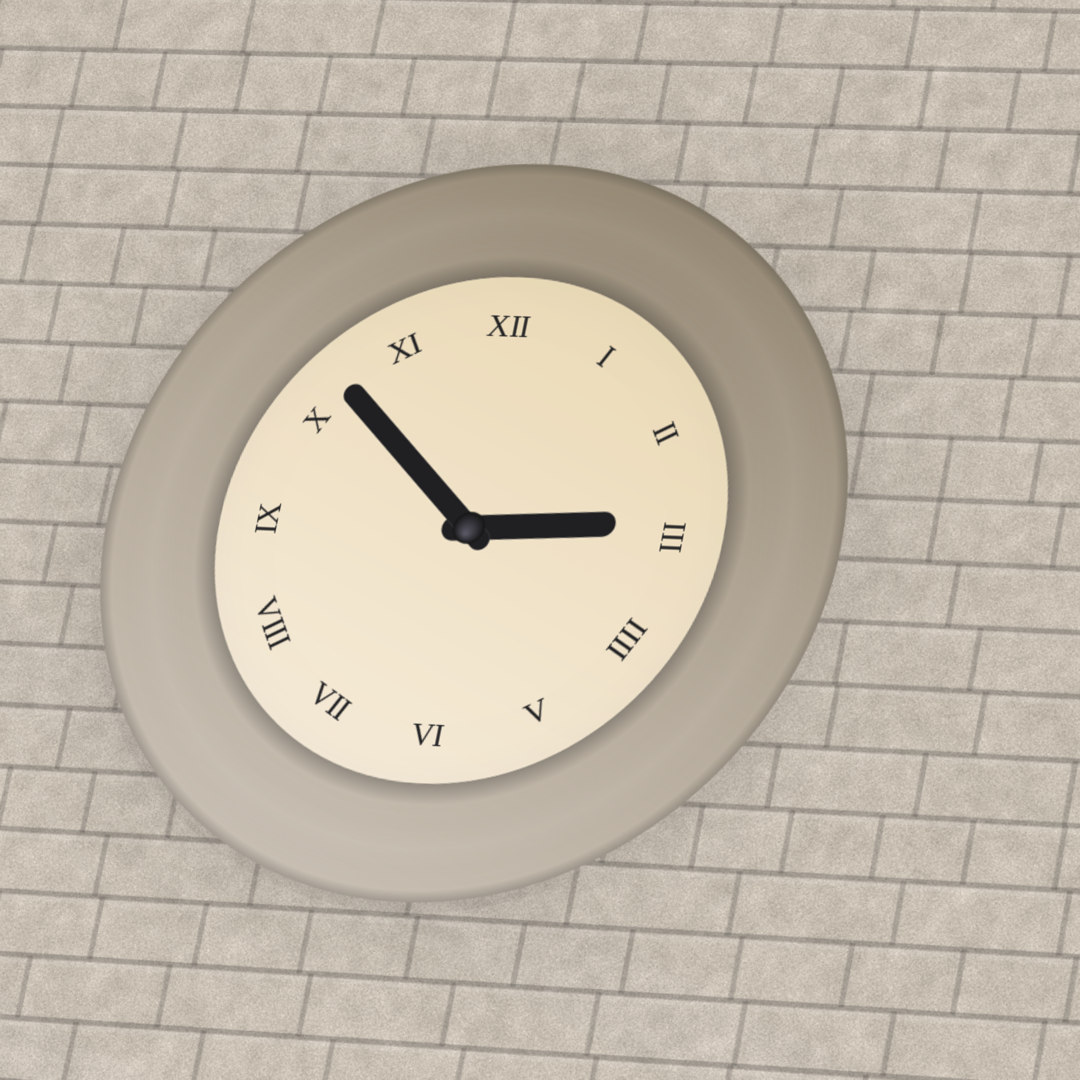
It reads 2:52
